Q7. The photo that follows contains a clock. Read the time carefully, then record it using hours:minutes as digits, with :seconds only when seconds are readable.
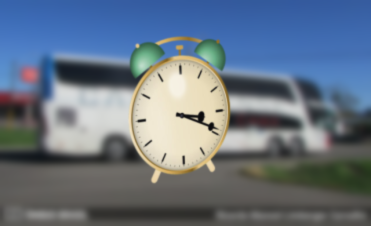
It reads 3:19
